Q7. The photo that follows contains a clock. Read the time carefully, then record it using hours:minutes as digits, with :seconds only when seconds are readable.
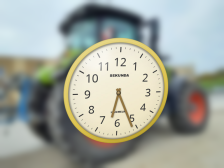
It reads 6:26
